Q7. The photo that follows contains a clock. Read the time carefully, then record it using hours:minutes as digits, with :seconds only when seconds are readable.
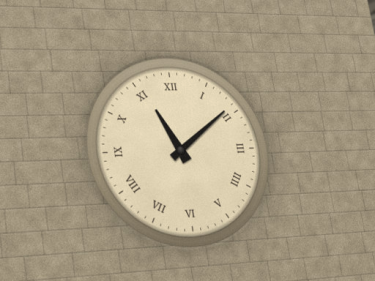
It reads 11:09
